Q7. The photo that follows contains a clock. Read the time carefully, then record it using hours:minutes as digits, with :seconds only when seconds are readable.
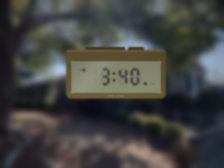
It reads 3:40
